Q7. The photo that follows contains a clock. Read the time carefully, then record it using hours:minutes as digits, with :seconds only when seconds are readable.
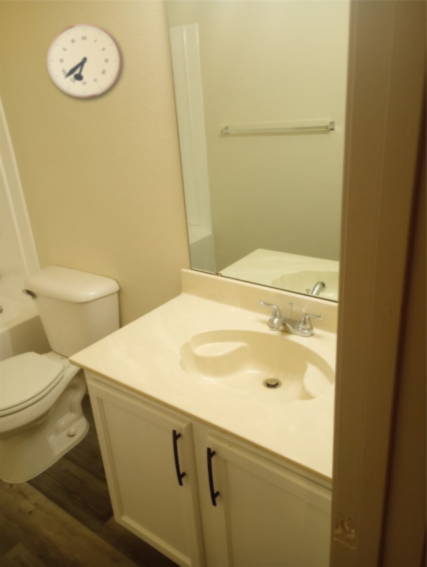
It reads 6:38
